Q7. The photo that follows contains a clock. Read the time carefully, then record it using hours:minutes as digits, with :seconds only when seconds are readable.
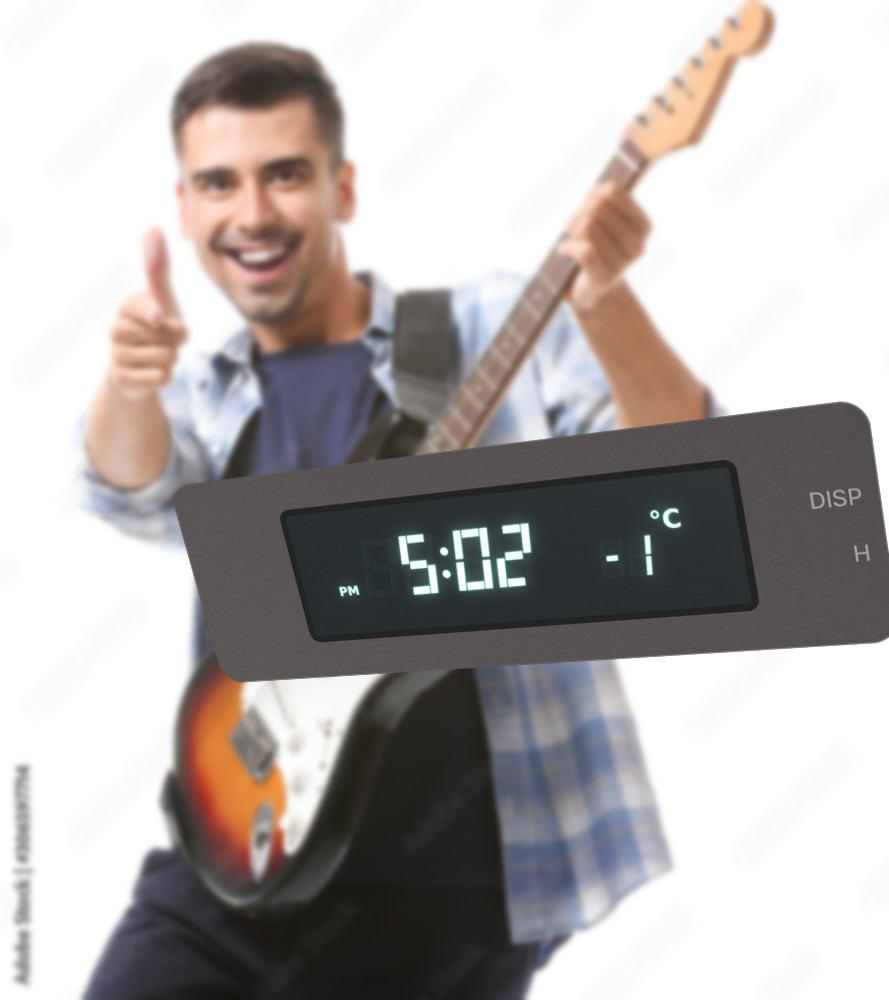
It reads 5:02
